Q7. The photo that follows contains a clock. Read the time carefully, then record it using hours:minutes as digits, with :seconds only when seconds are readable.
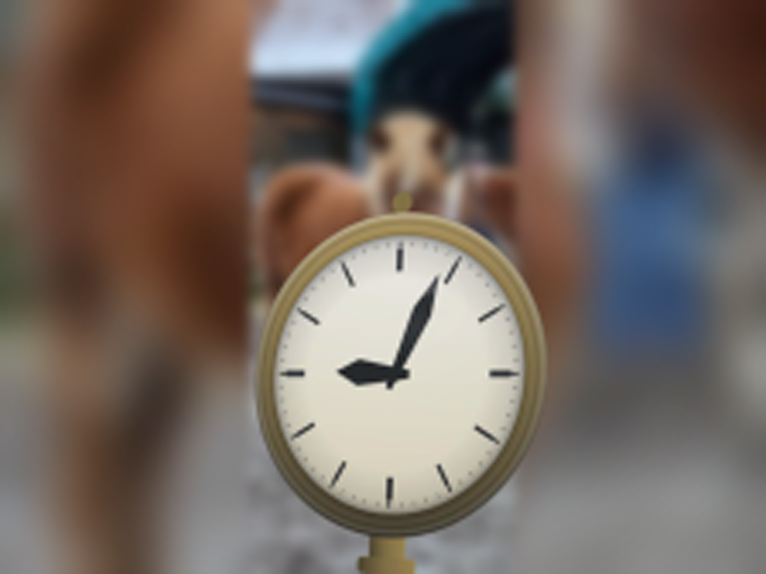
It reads 9:04
